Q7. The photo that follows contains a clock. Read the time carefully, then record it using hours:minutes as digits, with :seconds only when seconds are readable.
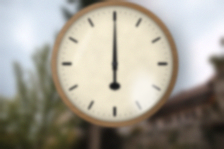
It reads 6:00
